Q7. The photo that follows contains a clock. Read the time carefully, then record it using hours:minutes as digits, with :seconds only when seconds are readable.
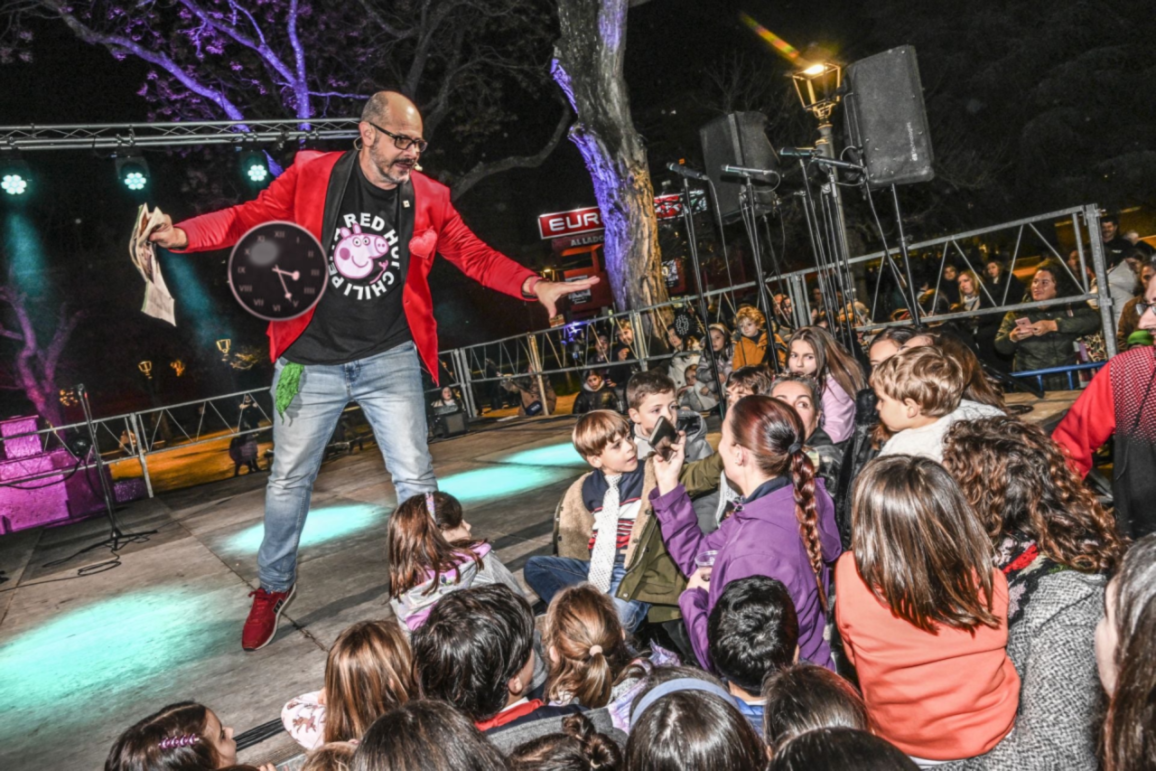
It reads 3:26
